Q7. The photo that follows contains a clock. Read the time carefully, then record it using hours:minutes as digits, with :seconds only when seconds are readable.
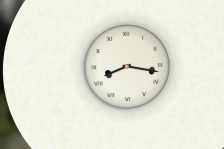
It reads 8:17
